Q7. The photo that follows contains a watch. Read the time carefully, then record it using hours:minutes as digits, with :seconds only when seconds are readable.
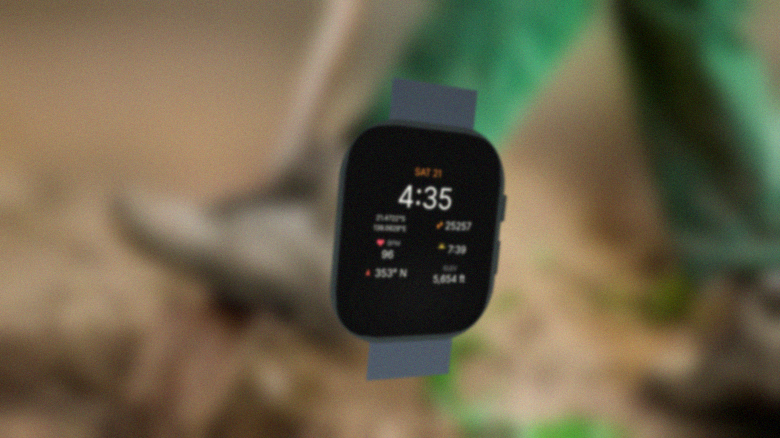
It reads 4:35
